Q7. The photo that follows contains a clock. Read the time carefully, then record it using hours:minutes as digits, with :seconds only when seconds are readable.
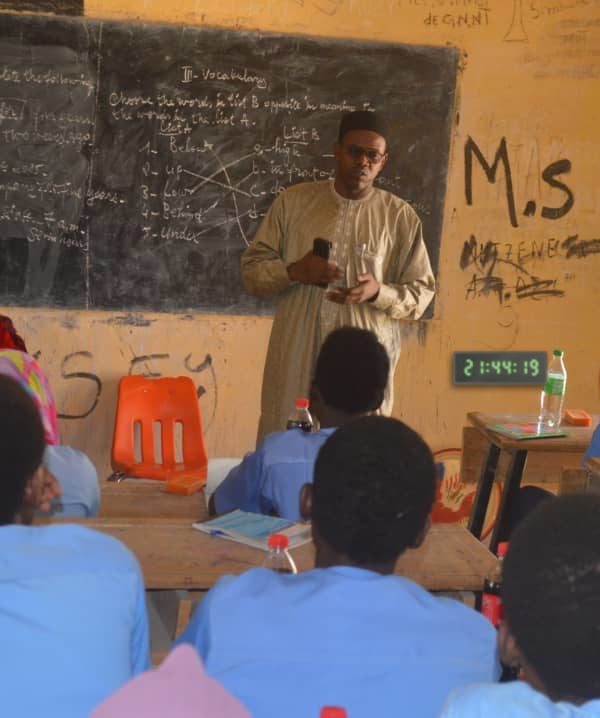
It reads 21:44:19
